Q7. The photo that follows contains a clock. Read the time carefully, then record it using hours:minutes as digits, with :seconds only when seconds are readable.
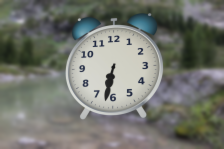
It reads 6:32
